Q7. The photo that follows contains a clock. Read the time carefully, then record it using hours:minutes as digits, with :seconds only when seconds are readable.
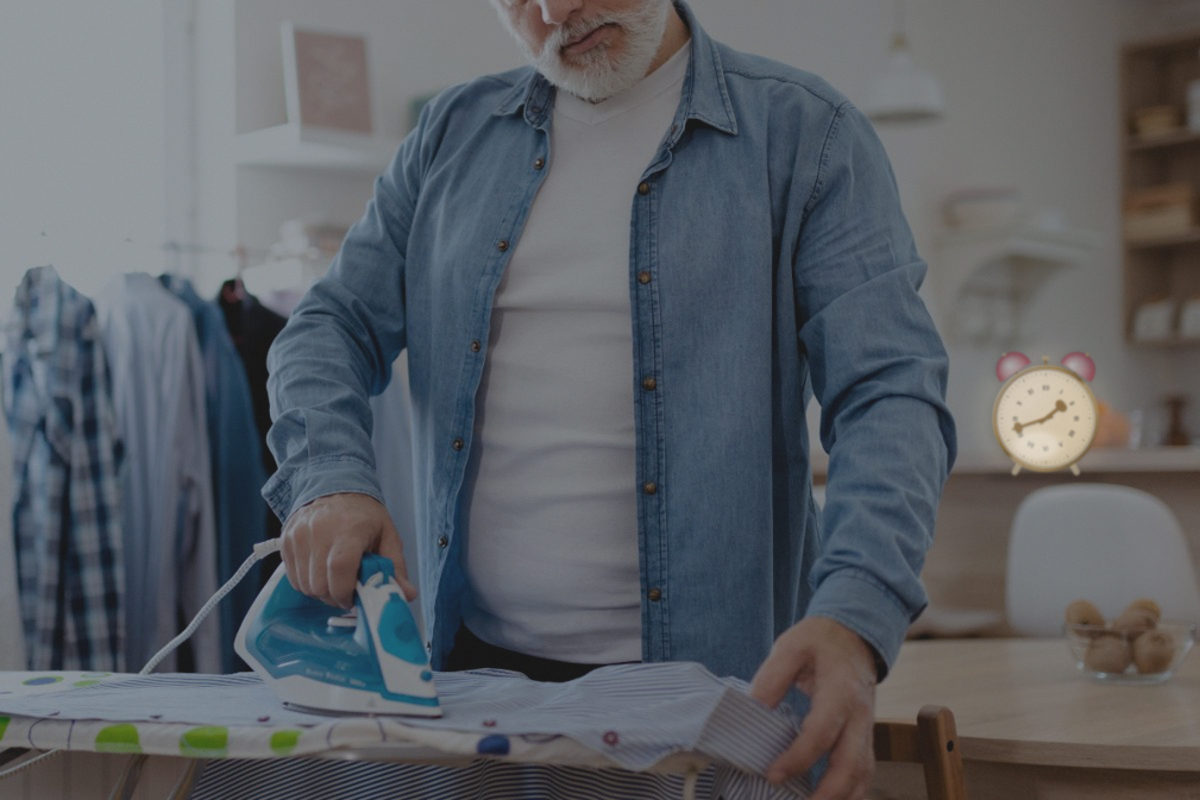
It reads 1:42
